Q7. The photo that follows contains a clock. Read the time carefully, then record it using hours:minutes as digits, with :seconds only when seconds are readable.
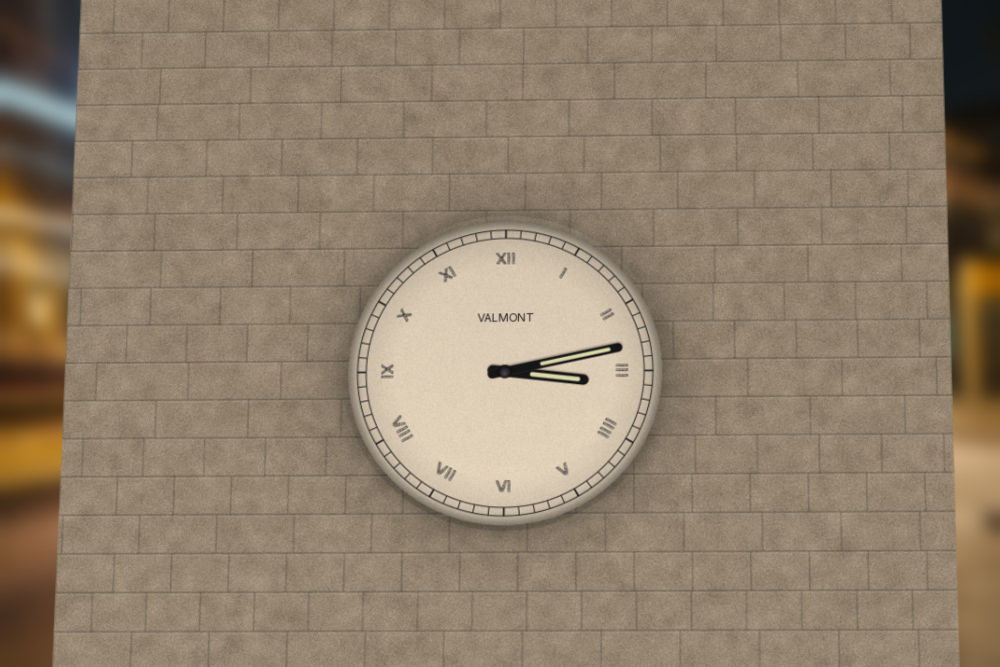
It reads 3:13
